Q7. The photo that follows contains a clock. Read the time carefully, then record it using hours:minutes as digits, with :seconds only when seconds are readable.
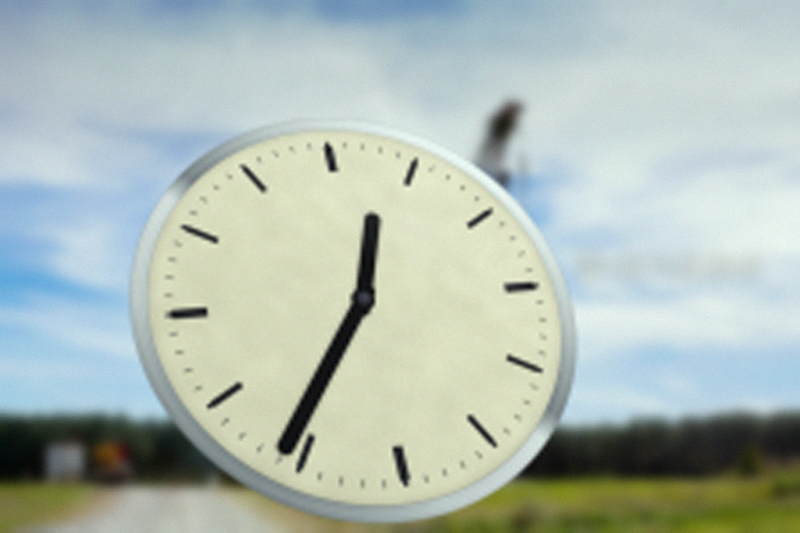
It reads 12:36
